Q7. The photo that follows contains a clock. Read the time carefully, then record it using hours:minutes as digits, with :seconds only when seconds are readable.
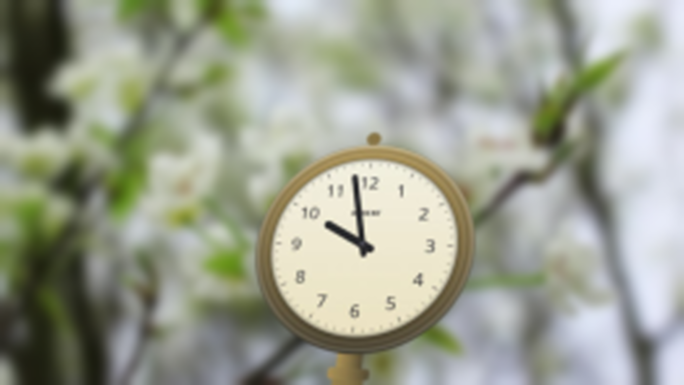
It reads 9:58
